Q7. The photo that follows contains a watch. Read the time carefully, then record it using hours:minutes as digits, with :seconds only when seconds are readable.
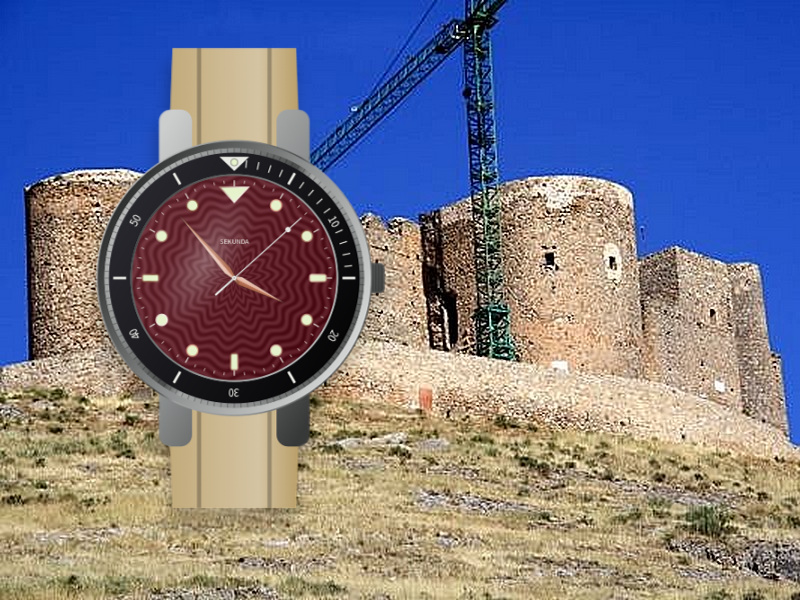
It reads 3:53:08
